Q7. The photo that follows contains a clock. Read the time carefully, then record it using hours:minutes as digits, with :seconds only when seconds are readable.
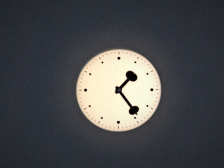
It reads 1:24
